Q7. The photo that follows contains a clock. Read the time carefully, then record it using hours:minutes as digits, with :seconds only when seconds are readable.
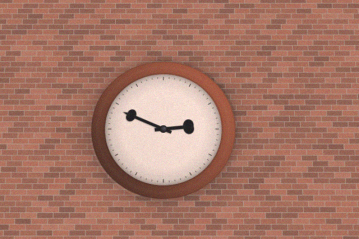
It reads 2:49
